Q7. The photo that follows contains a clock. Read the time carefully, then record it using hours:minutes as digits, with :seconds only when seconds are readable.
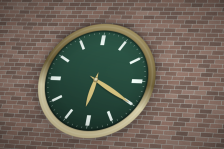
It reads 6:20
